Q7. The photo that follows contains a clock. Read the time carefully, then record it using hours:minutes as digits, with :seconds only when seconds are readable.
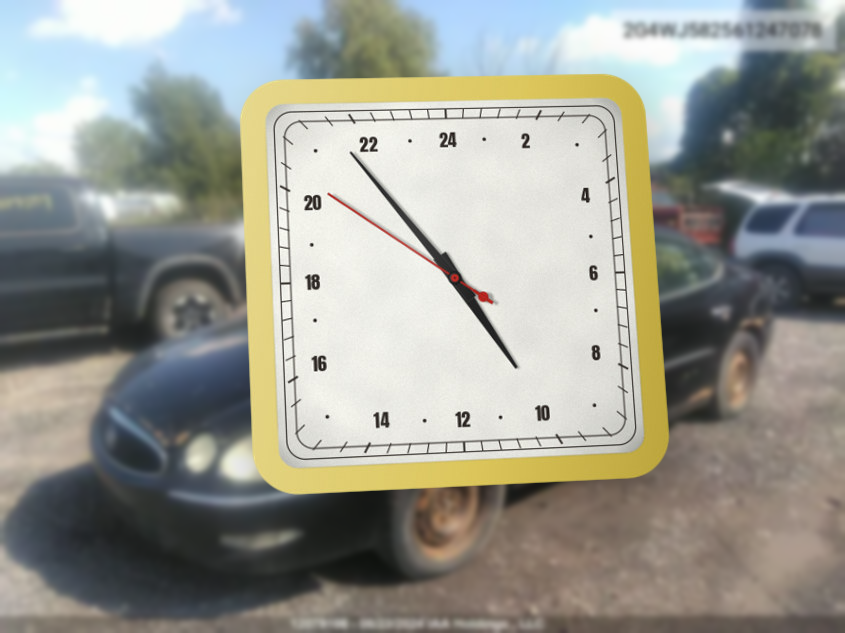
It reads 9:53:51
